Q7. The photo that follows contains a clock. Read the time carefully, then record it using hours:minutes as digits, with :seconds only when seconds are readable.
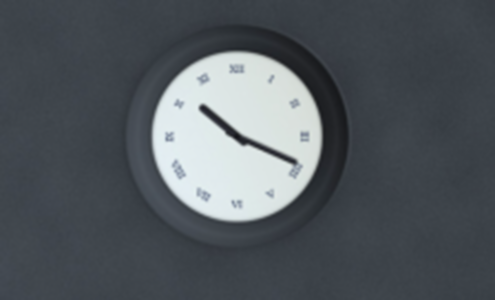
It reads 10:19
